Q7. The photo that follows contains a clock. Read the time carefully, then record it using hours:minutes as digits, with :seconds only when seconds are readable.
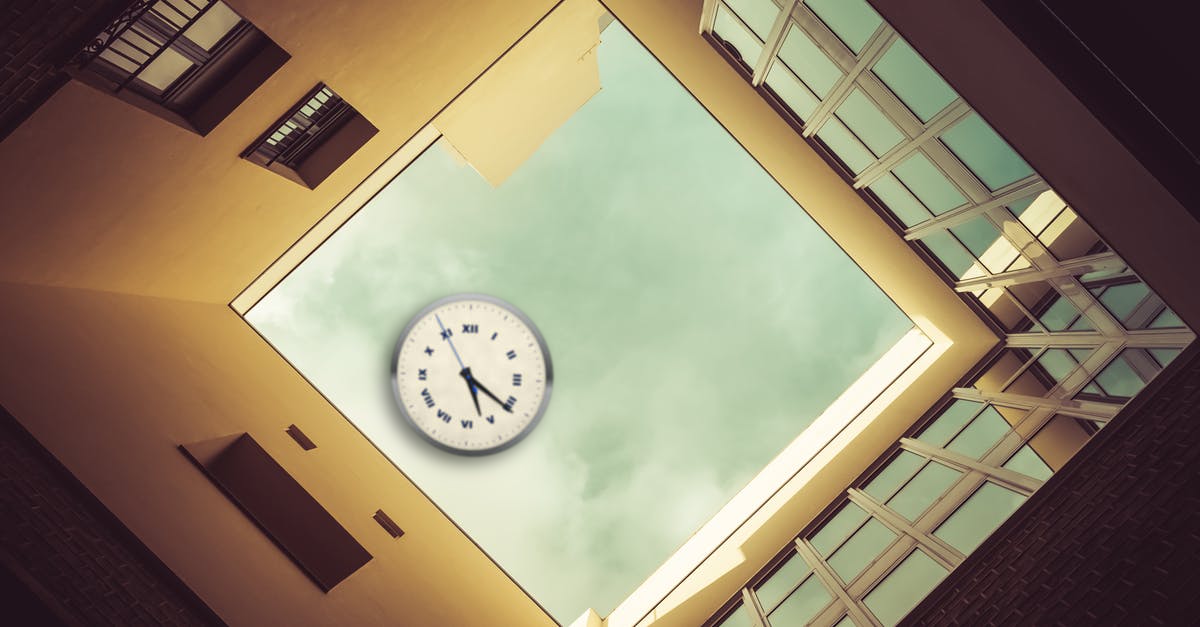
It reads 5:20:55
